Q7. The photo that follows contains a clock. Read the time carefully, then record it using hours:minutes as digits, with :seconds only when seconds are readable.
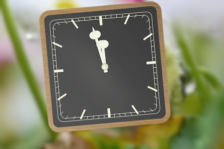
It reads 11:58
